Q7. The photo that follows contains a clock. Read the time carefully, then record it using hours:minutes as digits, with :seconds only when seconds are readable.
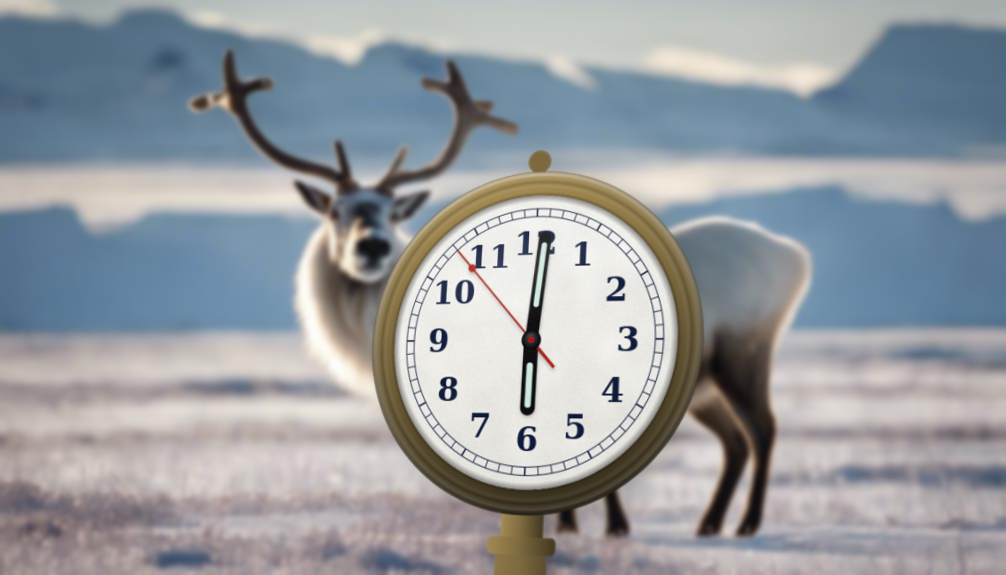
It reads 6:00:53
